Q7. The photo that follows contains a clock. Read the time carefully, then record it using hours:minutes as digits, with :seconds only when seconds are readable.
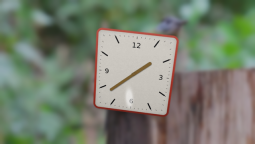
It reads 1:38
